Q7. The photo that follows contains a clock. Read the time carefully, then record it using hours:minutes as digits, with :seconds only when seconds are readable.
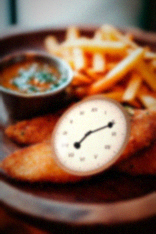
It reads 7:11
